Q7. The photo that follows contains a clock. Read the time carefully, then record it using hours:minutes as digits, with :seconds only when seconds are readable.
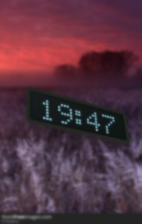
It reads 19:47
